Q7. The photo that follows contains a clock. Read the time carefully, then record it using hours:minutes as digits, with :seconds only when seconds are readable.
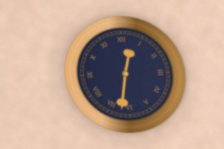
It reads 12:32
